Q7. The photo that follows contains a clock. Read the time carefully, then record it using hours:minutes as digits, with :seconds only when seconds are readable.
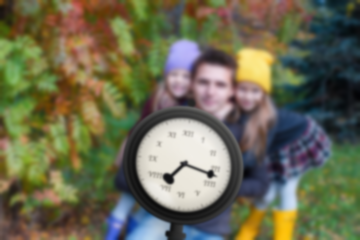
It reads 7:17
